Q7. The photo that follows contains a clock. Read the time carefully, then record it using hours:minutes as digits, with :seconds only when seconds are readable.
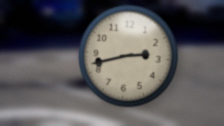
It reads 2:42
